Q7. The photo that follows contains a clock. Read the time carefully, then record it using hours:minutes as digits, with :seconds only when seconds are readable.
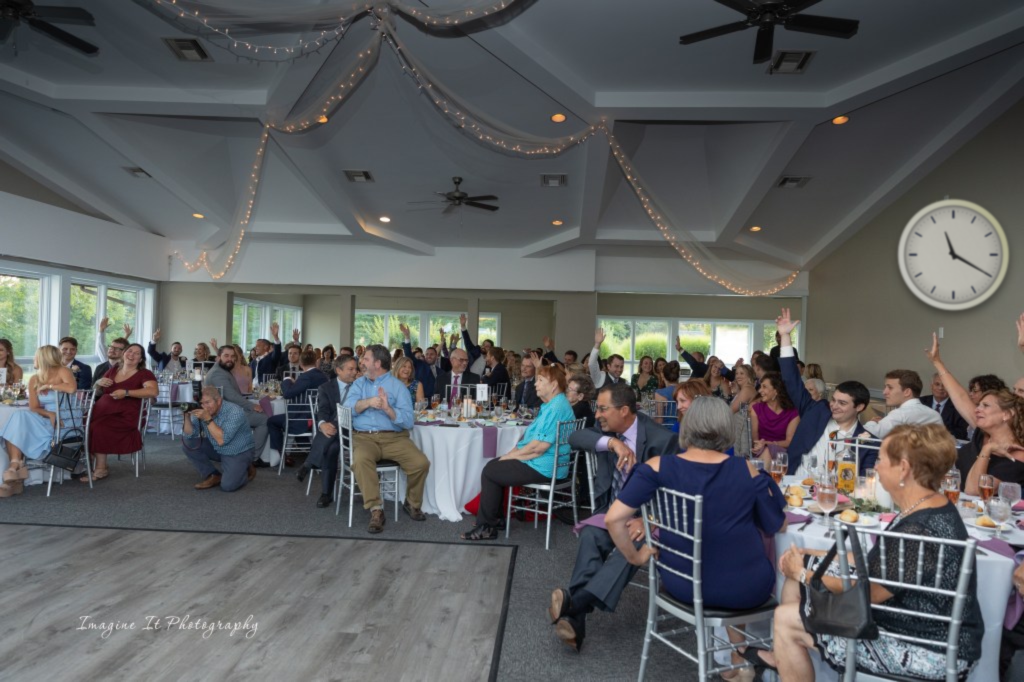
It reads 11:20
